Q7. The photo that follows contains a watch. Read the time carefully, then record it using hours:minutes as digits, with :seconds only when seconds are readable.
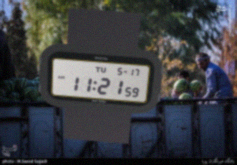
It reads 11:21
